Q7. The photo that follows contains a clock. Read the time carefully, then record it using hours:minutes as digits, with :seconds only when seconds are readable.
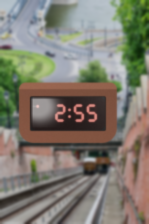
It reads 2:55
